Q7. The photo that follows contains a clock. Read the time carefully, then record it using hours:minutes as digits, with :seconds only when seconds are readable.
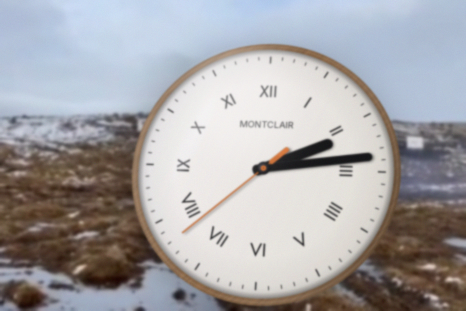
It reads 2:13:38
